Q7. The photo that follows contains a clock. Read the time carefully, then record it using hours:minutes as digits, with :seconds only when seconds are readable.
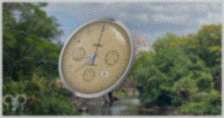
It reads 8:37
